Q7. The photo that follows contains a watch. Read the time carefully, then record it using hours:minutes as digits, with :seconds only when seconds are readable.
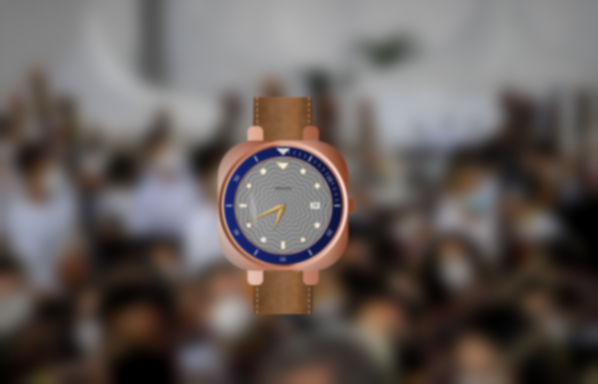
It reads 6:41
